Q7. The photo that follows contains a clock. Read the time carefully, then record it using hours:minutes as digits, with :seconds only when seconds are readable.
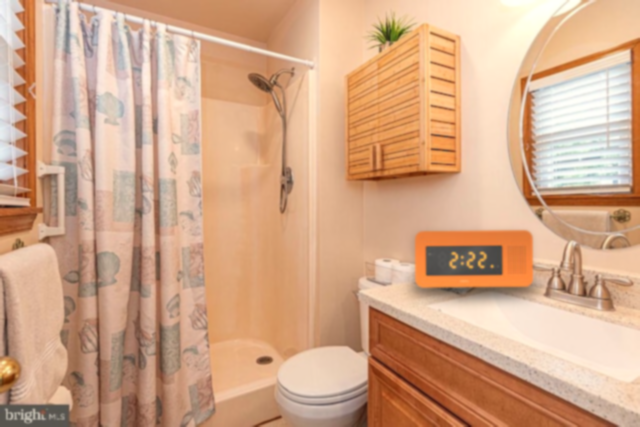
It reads 2:22
